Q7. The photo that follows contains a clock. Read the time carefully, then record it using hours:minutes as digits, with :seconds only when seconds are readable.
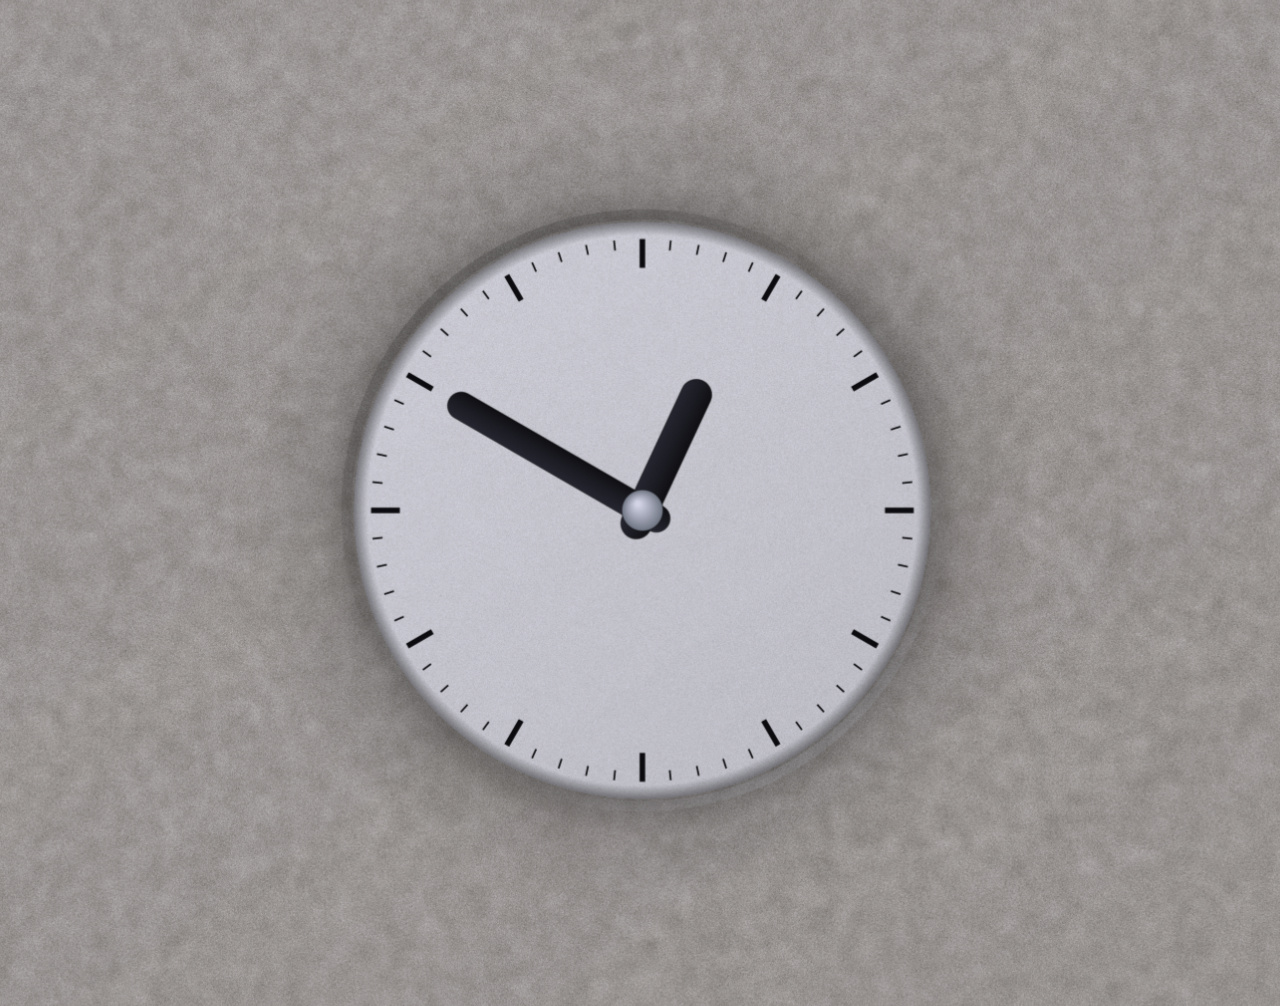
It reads 12:50
